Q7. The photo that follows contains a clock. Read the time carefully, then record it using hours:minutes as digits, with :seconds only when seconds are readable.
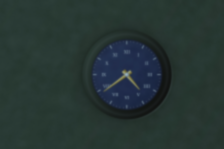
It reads 4:39
